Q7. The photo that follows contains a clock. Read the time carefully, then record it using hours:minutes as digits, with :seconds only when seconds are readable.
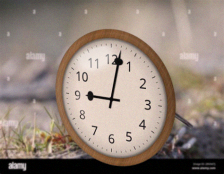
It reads 9:02
